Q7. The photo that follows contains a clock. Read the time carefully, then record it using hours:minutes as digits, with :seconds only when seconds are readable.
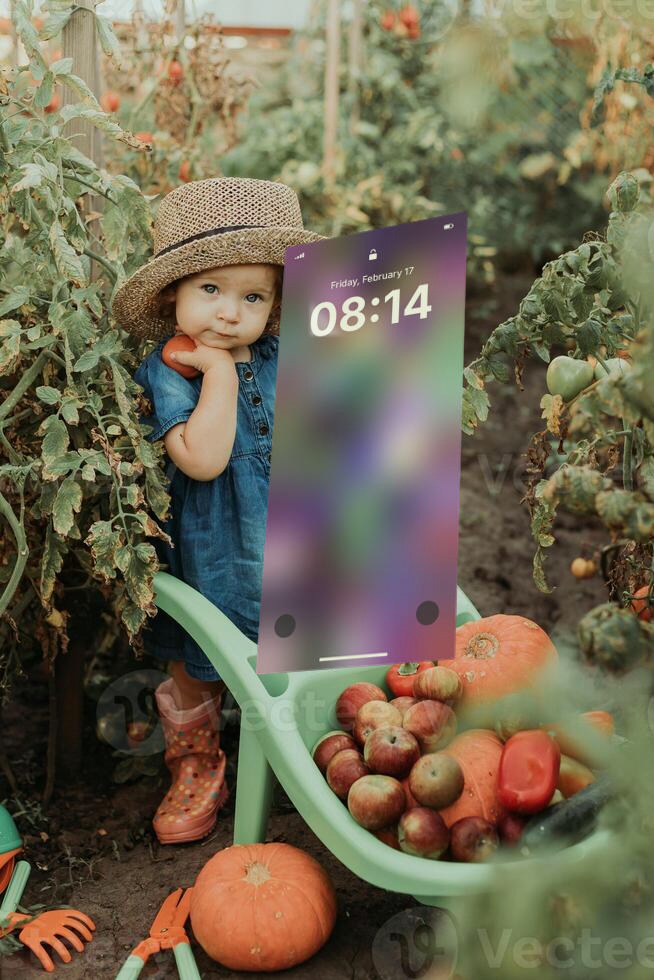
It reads 8:14
